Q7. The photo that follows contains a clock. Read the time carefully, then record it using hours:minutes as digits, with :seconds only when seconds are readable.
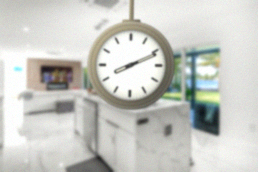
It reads 8:11
